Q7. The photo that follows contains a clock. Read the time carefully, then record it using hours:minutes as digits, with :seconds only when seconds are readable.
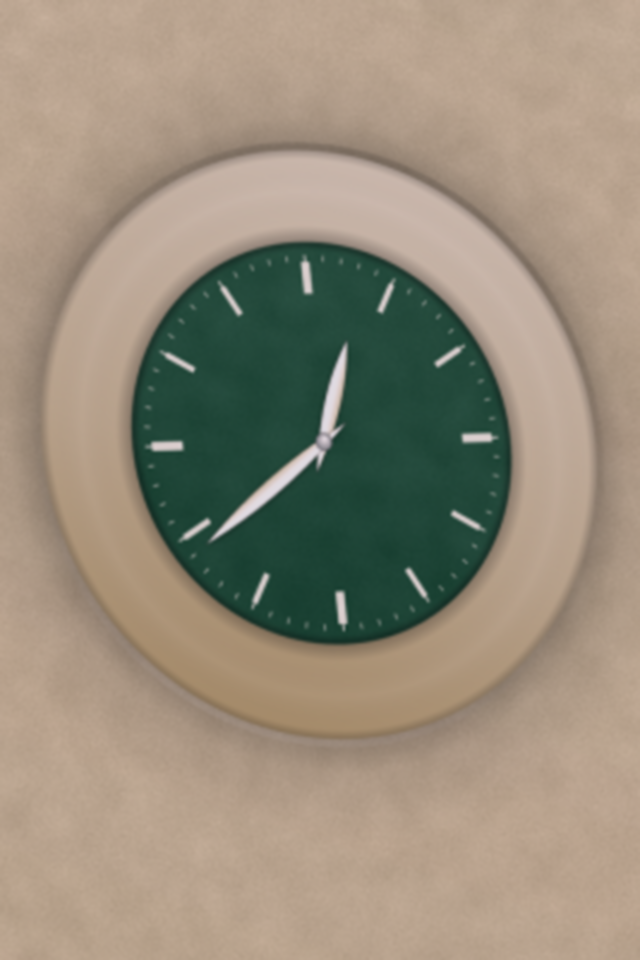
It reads 12:39
